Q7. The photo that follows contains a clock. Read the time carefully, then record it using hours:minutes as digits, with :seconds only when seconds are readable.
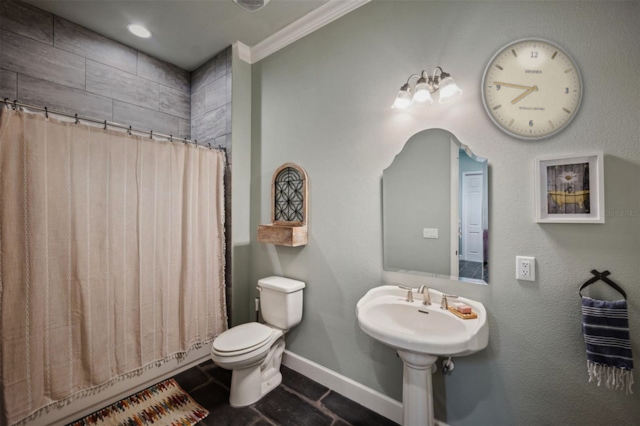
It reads 7:46
